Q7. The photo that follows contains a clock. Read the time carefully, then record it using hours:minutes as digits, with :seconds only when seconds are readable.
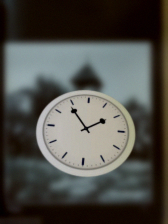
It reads 1:54
